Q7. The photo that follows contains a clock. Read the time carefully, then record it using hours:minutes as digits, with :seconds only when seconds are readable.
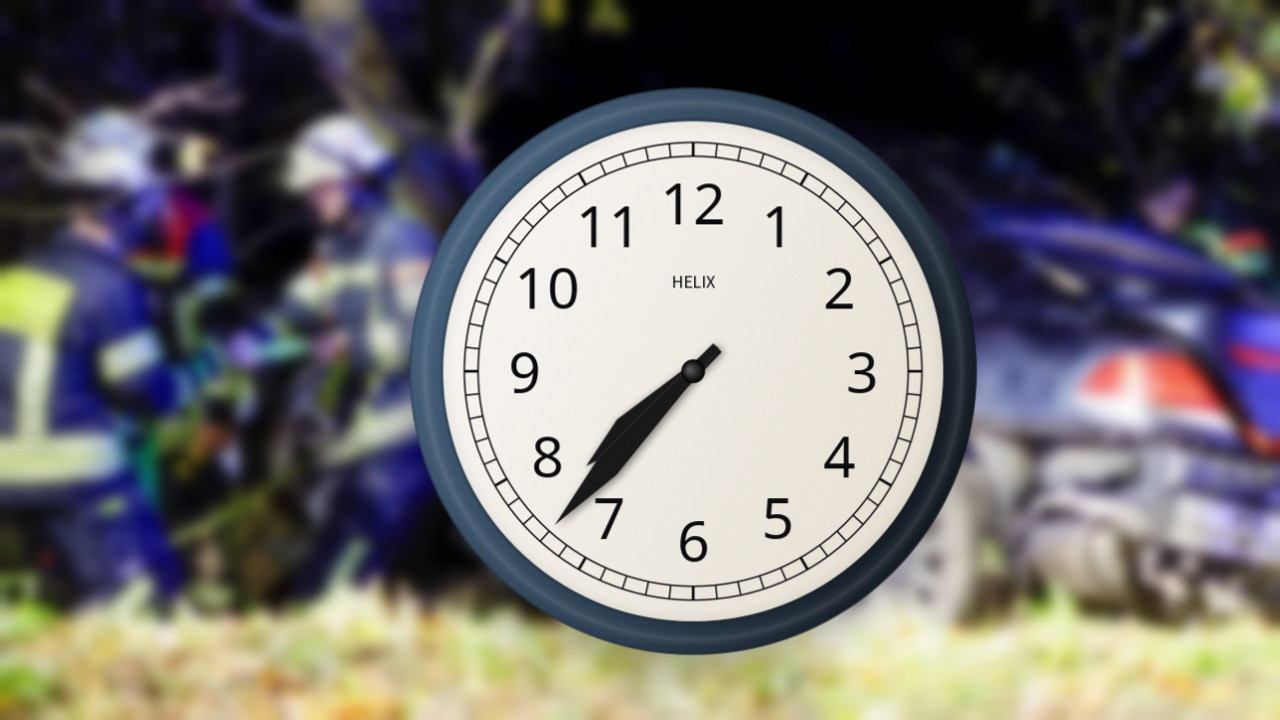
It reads 7:37
